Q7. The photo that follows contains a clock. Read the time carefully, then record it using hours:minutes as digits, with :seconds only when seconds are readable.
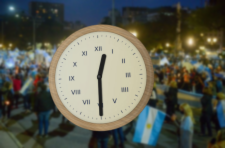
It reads 12:30
